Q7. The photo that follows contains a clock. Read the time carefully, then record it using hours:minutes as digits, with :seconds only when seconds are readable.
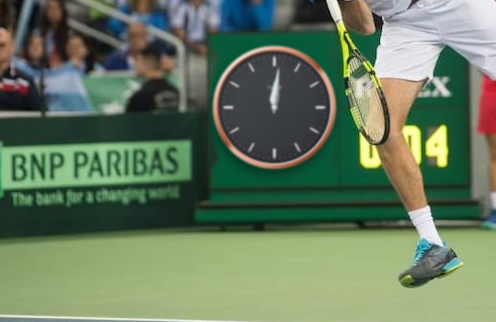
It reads 12:01
